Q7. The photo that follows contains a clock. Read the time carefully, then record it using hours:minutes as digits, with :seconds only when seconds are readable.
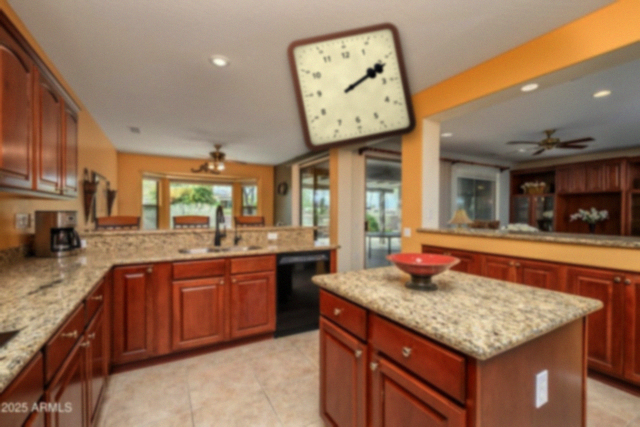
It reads 2:11
